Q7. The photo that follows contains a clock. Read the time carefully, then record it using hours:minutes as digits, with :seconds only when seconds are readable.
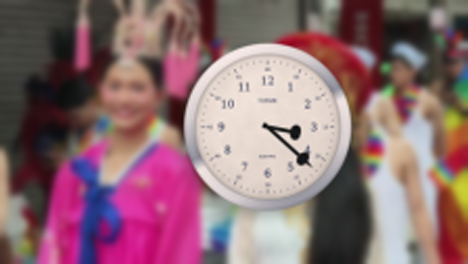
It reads 3:22
